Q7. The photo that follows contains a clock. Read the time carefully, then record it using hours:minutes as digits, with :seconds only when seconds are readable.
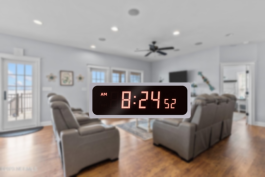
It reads 8:24:52
